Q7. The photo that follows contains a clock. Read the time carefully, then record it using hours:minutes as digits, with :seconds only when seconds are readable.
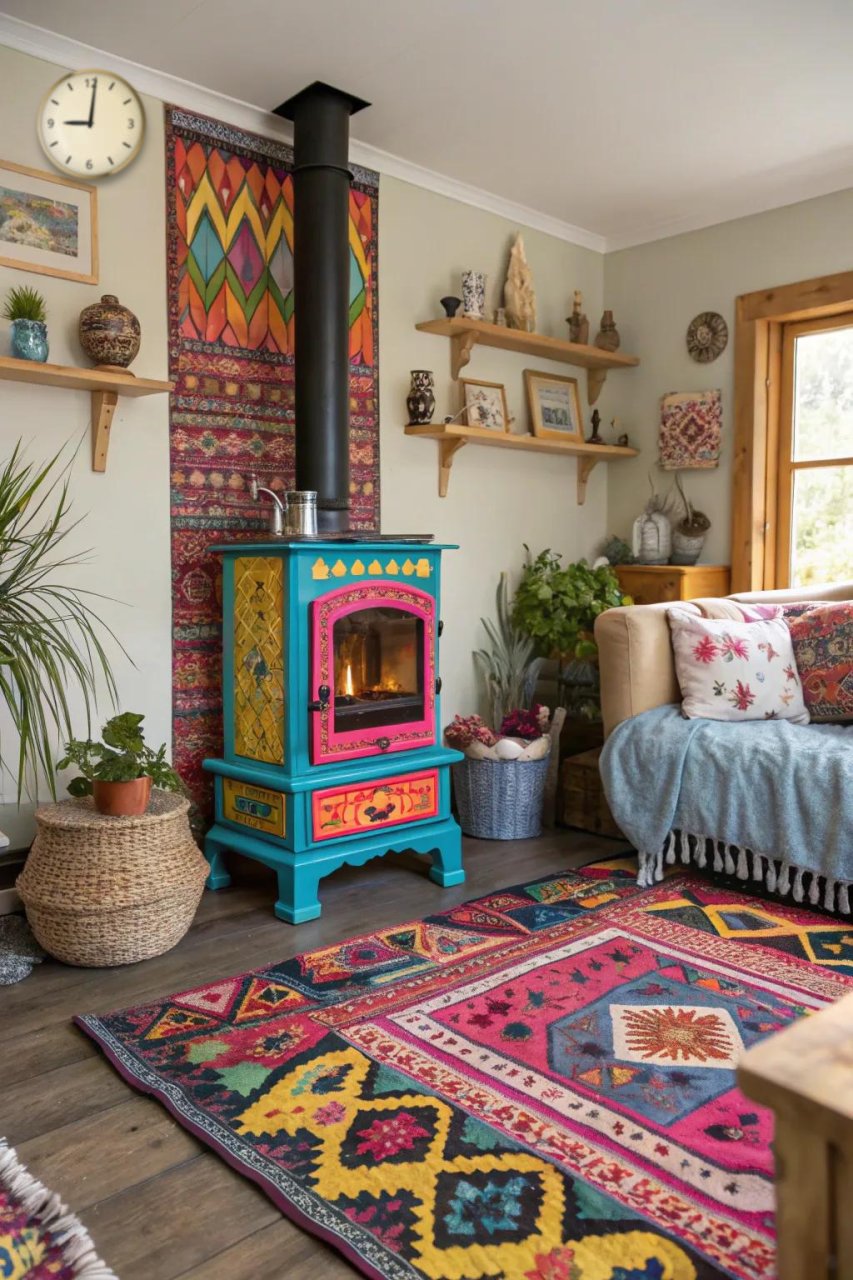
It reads 9:01
